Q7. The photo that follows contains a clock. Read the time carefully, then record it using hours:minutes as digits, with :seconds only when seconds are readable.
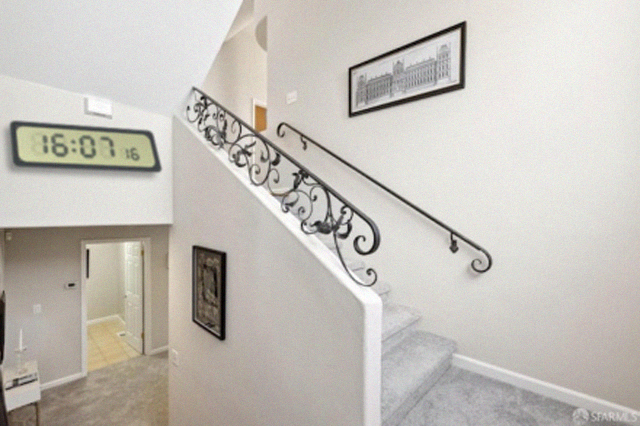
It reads 16:07:16
